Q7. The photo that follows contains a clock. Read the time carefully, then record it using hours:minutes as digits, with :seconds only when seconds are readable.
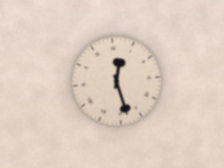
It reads 12:28
